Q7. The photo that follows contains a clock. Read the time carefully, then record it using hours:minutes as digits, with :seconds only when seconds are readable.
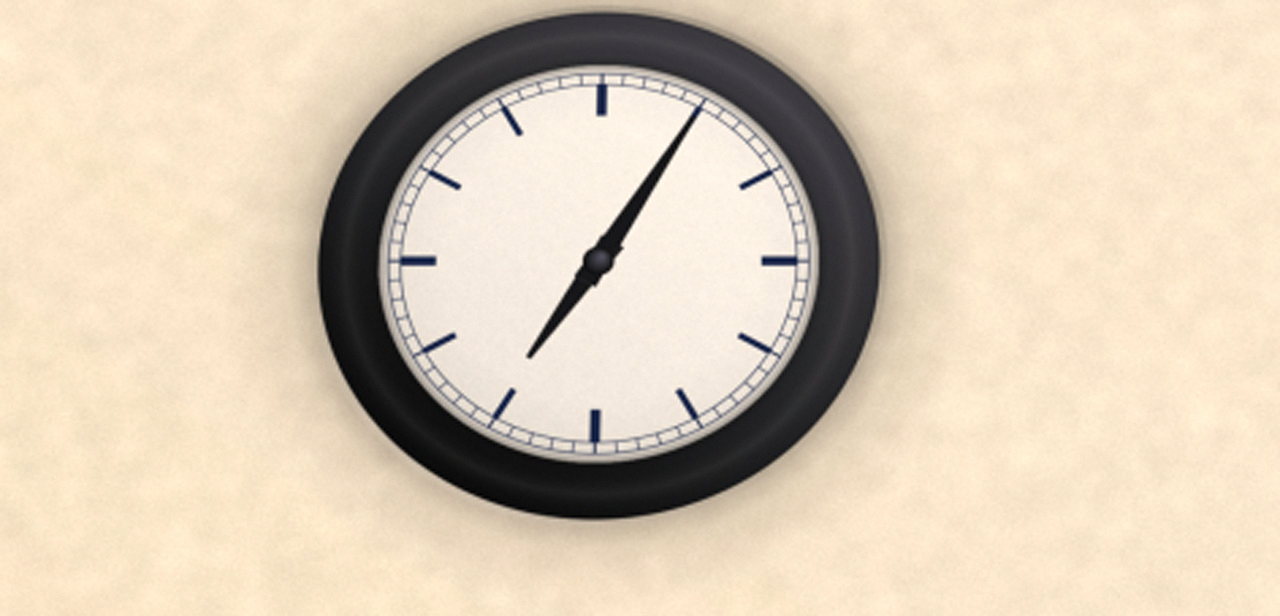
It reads 7:05
